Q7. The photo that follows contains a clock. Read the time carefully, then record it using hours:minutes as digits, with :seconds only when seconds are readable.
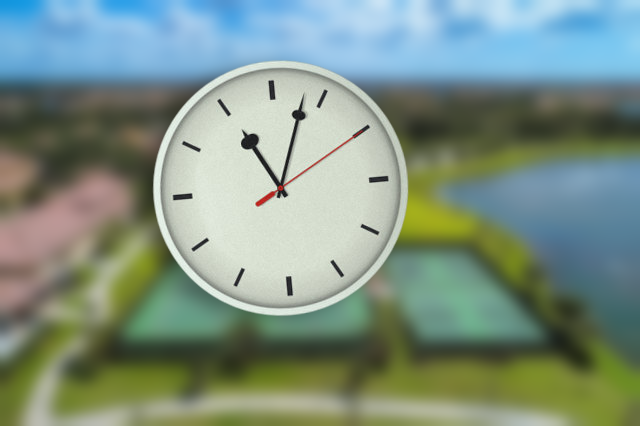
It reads 11:03:10
